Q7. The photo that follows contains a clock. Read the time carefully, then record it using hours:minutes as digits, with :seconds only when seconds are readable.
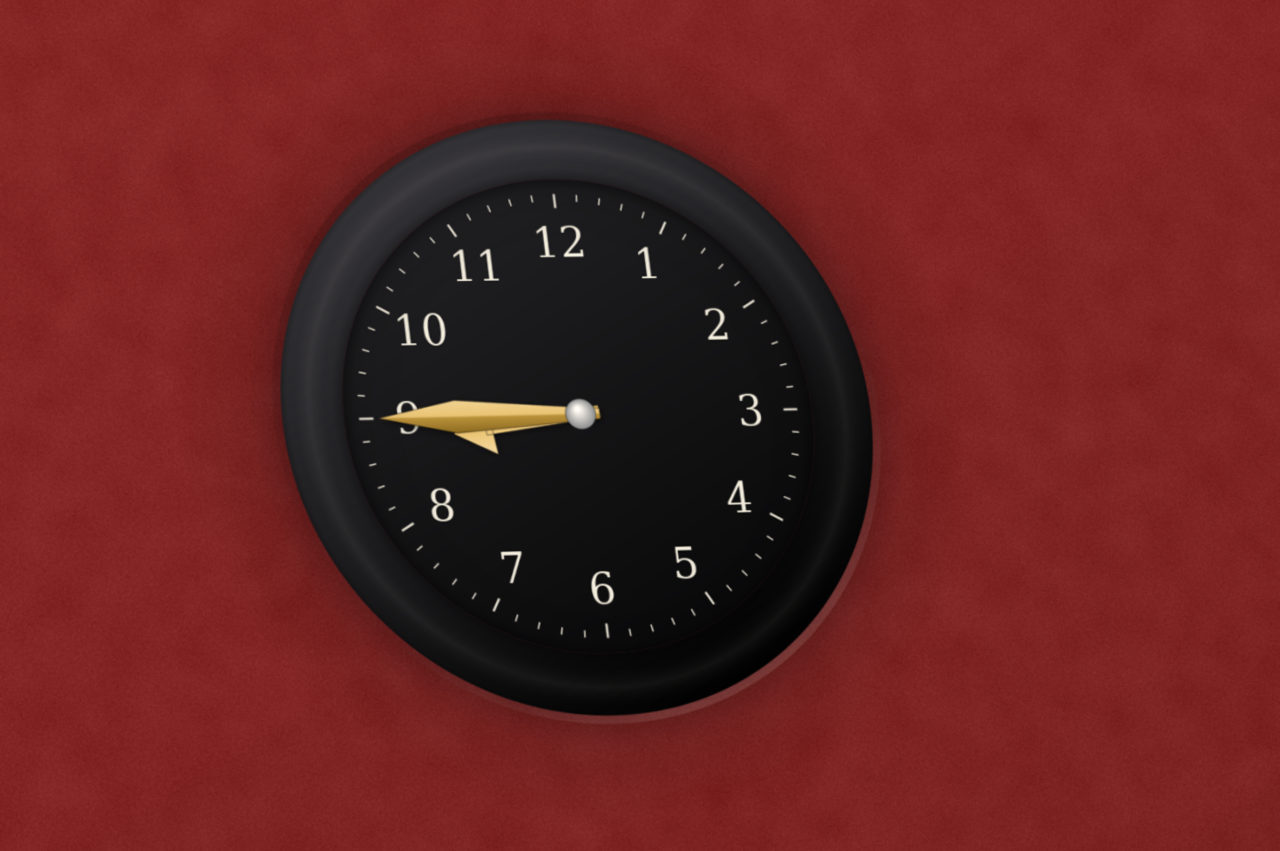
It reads 8:45
